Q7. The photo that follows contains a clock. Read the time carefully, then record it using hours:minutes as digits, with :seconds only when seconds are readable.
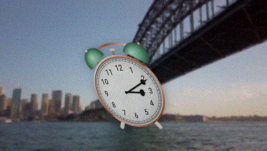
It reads 3:11
